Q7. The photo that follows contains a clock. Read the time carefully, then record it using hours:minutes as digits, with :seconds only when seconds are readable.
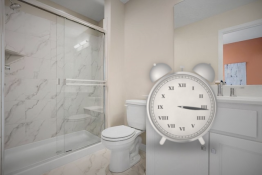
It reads 3:16
